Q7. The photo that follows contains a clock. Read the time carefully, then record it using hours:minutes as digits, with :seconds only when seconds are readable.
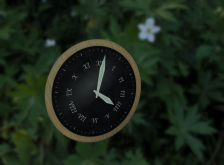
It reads 4:01
